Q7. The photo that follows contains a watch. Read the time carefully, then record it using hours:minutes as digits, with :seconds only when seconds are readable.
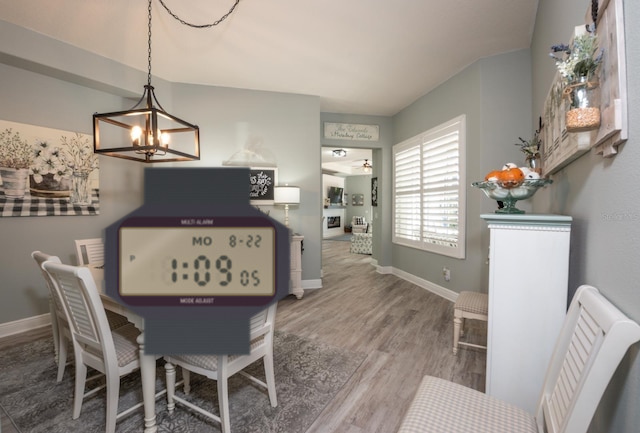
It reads 1:09:05
